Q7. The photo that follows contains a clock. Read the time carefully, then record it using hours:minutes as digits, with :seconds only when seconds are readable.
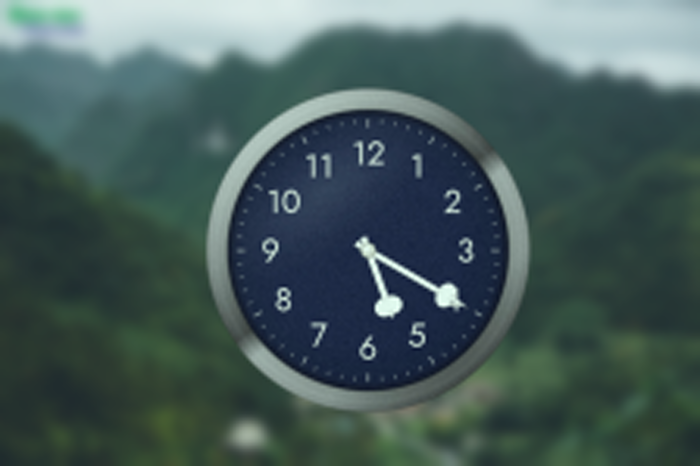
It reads 5:20
